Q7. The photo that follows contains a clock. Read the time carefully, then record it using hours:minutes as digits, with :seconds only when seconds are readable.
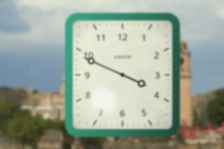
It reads 3:49
